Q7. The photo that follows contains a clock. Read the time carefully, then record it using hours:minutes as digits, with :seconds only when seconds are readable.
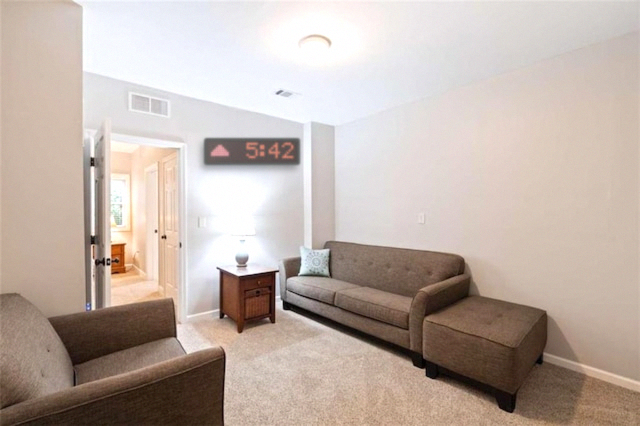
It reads 5:42
